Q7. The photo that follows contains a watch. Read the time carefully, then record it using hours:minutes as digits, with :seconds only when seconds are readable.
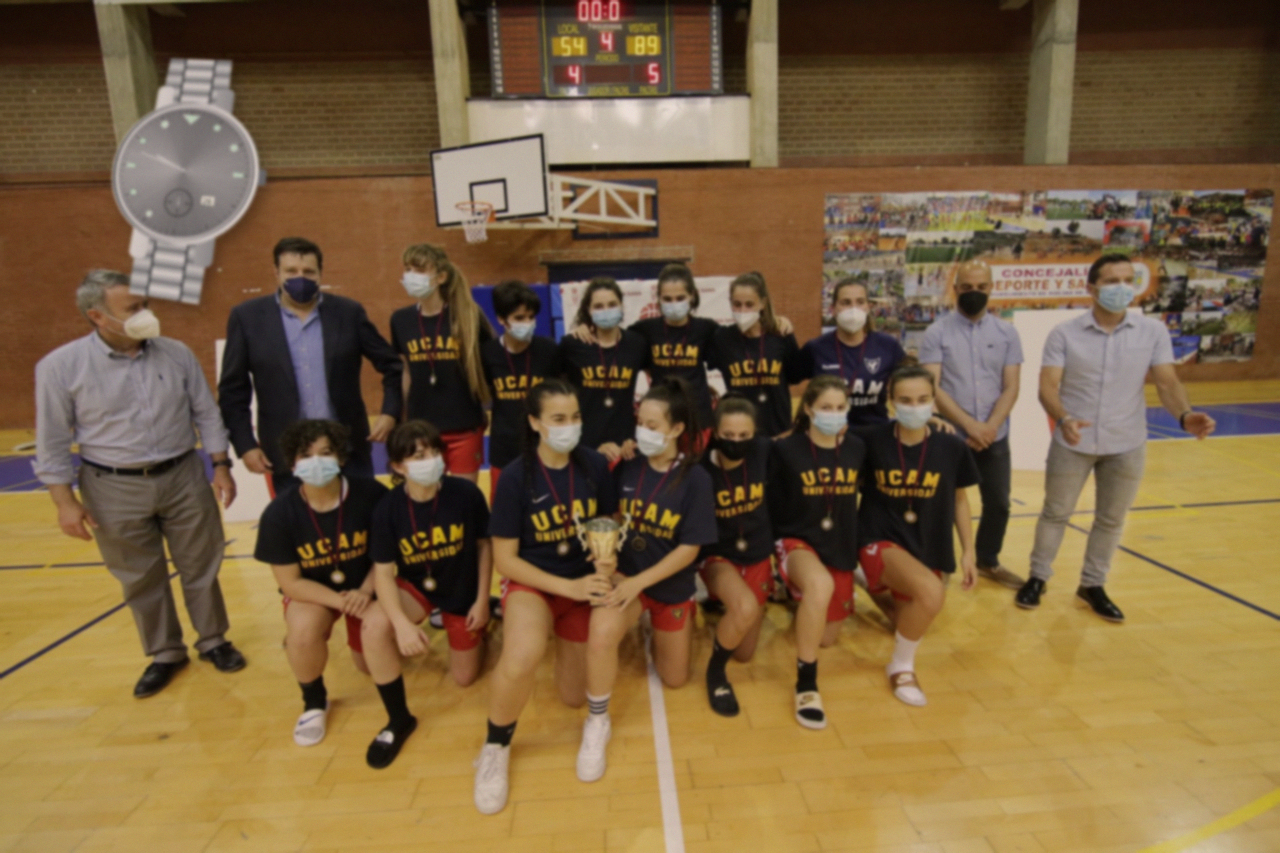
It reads 9:48
